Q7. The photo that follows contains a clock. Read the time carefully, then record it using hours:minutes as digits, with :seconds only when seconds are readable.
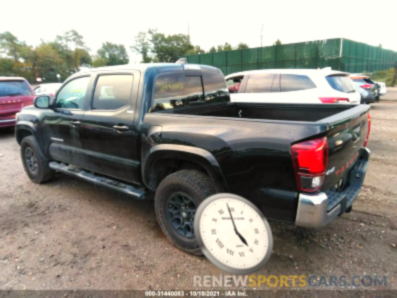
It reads 4:59
